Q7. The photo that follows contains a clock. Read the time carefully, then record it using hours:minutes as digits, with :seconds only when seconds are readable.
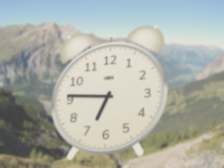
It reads 6:46
